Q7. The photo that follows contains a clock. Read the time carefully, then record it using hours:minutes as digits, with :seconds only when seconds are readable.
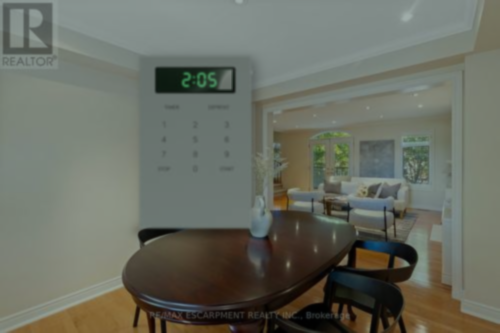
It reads 2:05
